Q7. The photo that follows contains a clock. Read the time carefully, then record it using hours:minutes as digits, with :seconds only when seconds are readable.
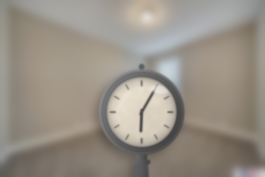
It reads 6:05
